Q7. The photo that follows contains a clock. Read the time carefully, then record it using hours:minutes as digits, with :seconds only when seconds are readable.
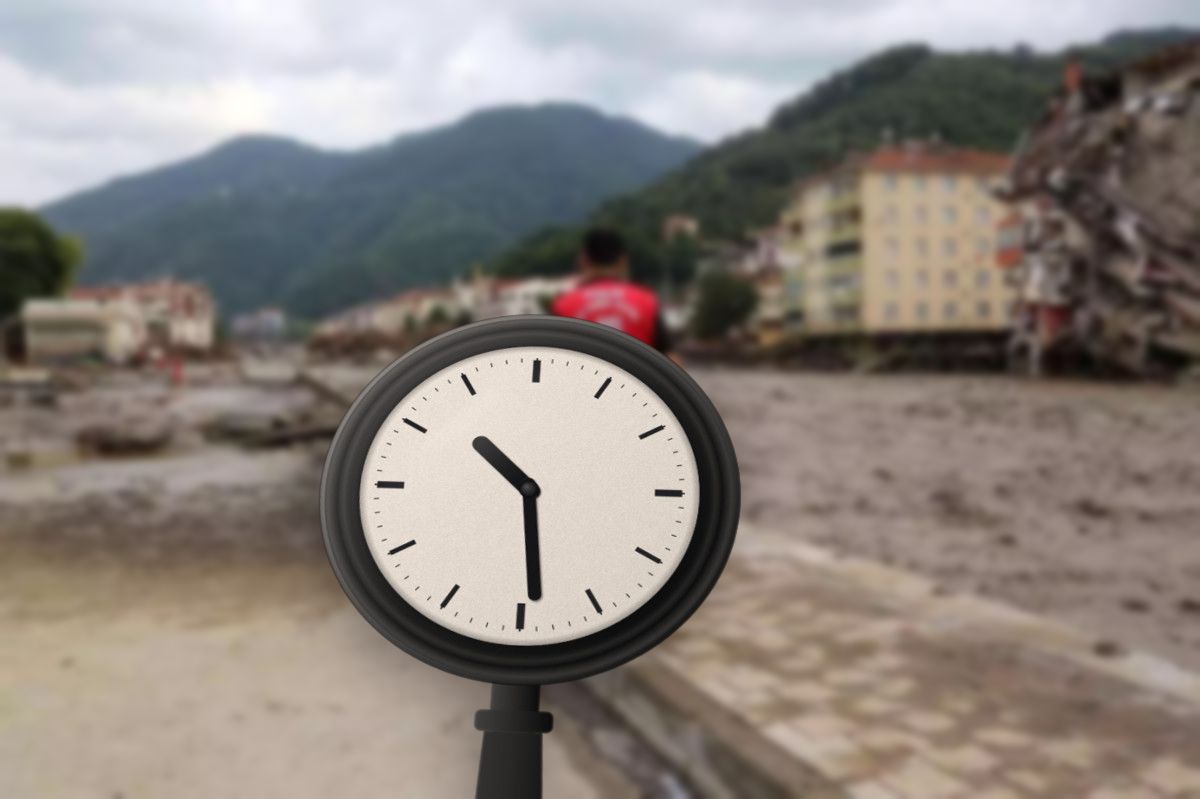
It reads 10:29
